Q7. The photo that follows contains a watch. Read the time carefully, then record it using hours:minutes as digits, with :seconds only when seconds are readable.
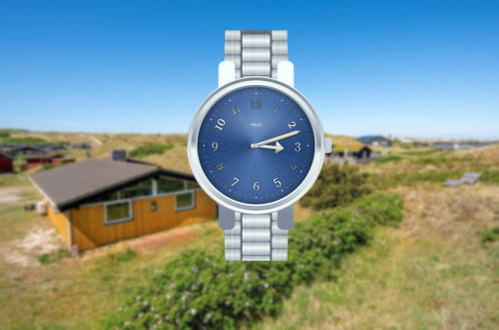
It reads 3:12
